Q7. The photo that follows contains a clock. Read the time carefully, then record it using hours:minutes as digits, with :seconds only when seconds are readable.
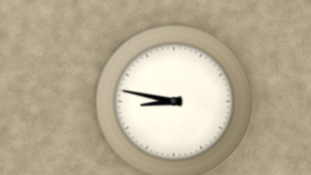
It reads 8:47
